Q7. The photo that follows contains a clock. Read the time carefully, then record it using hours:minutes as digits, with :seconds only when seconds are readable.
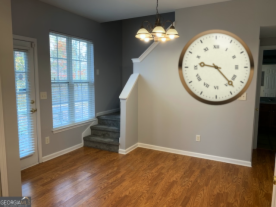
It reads 9:23
